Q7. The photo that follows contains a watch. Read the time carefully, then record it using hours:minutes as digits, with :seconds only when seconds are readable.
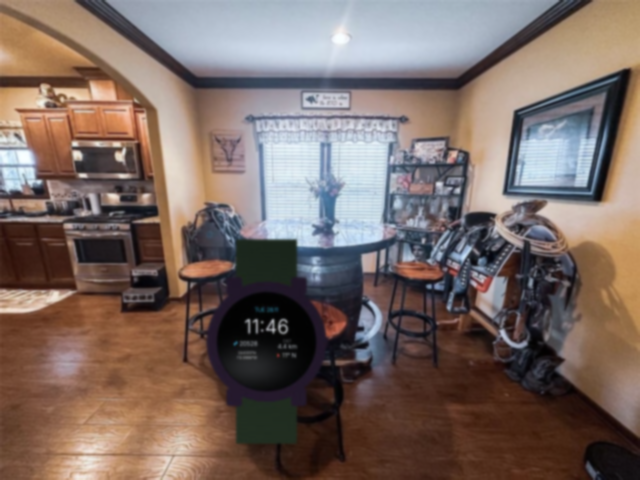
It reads 11:46
